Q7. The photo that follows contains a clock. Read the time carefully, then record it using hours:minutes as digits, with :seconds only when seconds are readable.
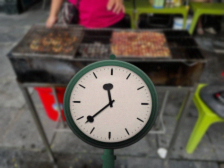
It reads 11:38
